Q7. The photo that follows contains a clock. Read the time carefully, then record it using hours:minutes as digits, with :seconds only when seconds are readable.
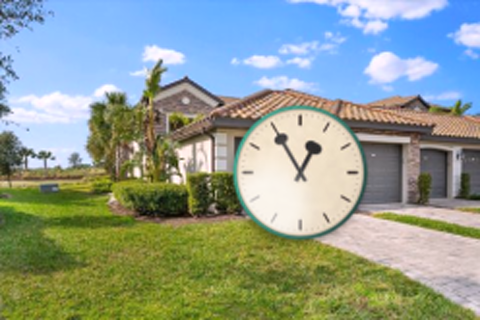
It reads 12:55
